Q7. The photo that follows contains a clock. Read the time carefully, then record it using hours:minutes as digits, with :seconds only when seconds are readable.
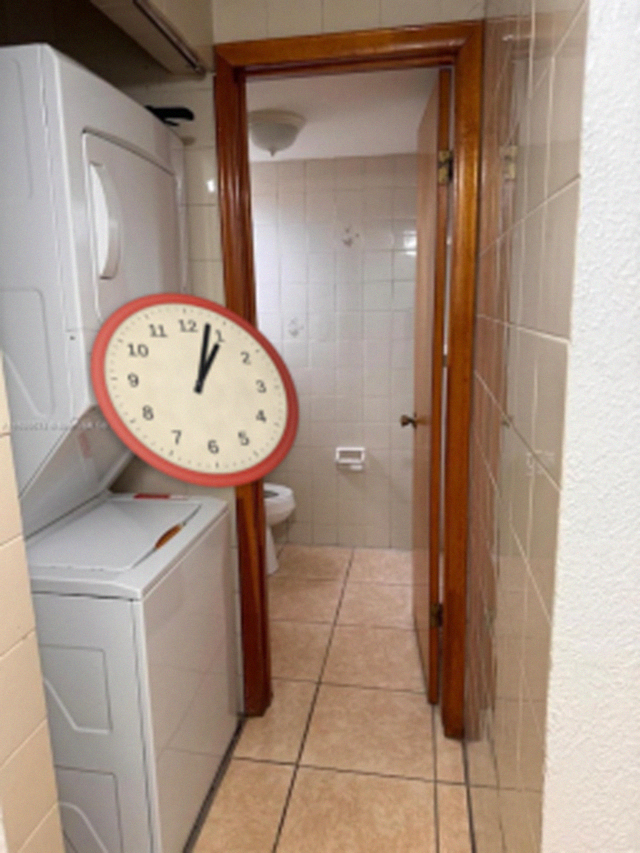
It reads 1:03
